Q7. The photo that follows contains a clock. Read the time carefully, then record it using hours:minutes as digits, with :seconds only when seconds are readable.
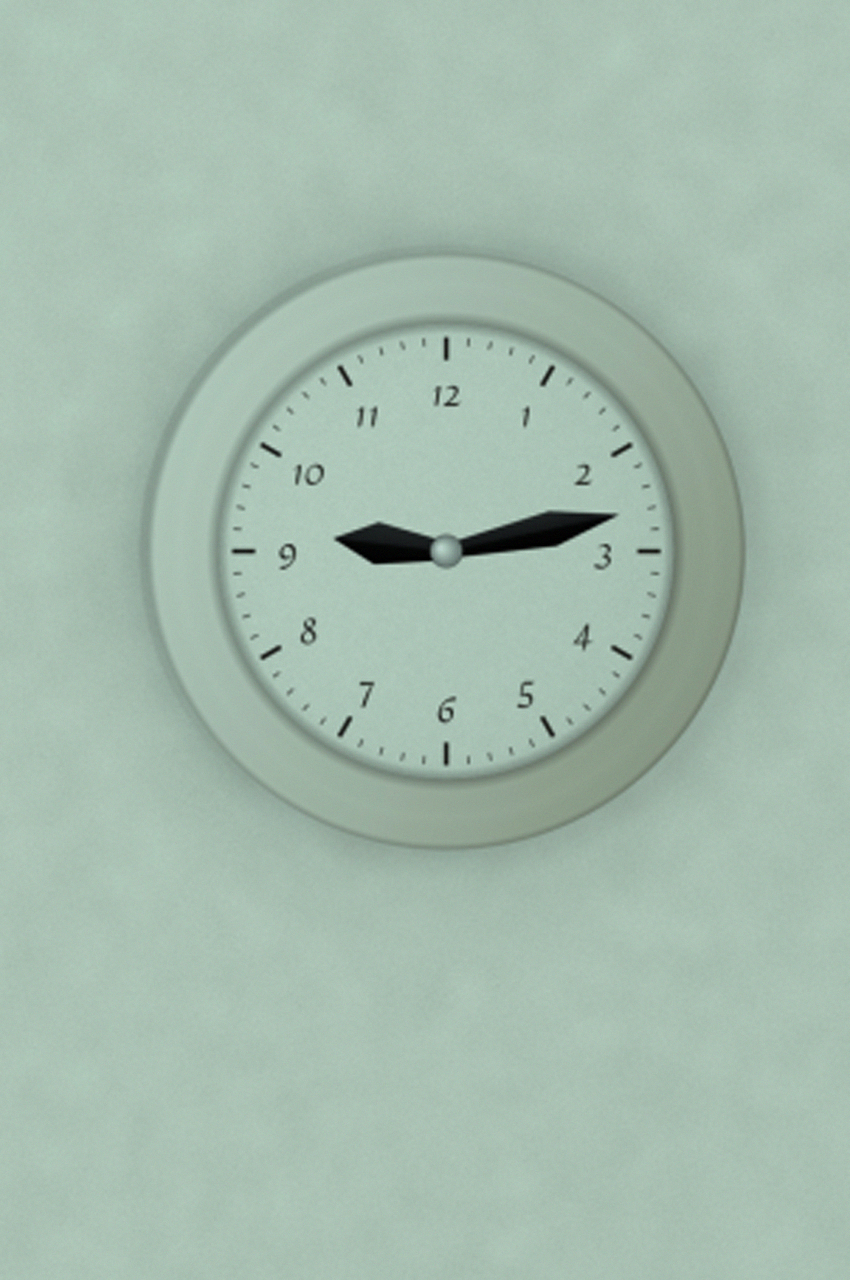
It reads 9:13
